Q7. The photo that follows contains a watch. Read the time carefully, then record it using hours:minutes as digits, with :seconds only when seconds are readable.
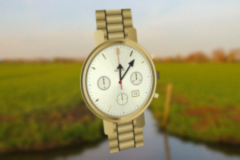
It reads 12:07
